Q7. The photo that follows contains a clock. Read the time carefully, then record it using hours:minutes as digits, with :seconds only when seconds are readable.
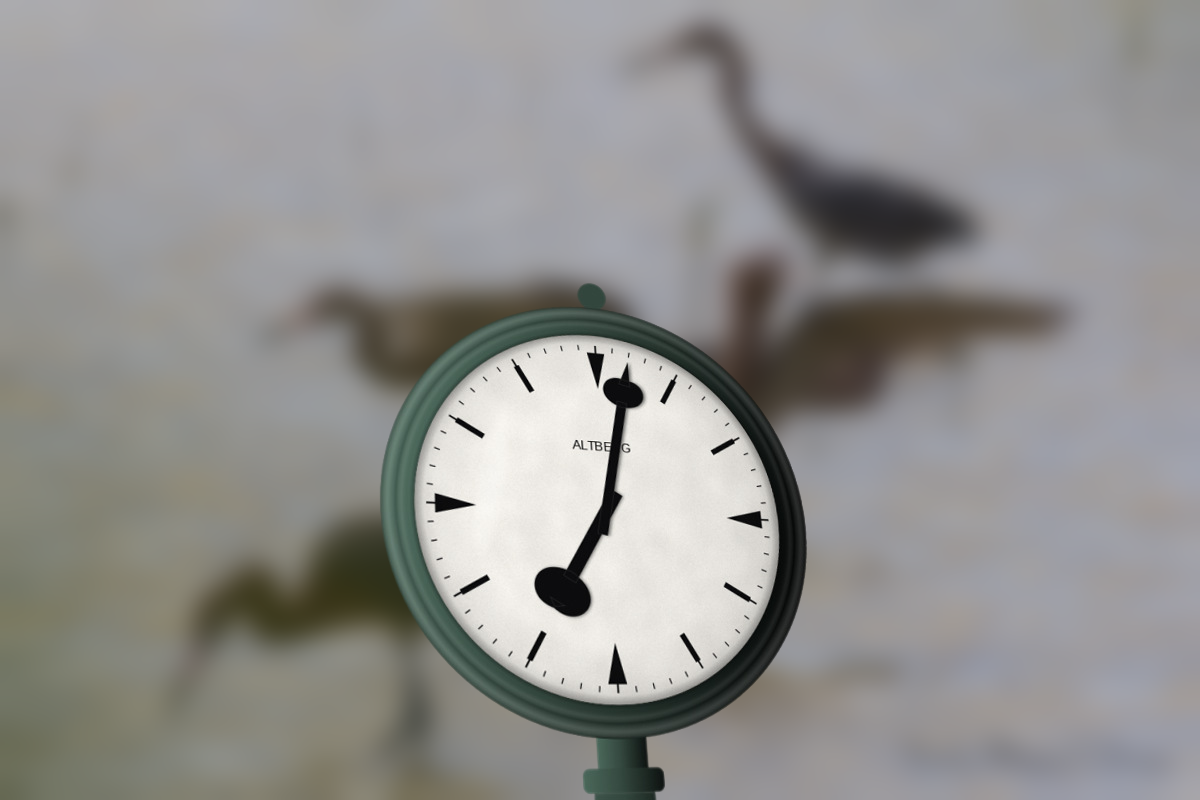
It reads 7:02
